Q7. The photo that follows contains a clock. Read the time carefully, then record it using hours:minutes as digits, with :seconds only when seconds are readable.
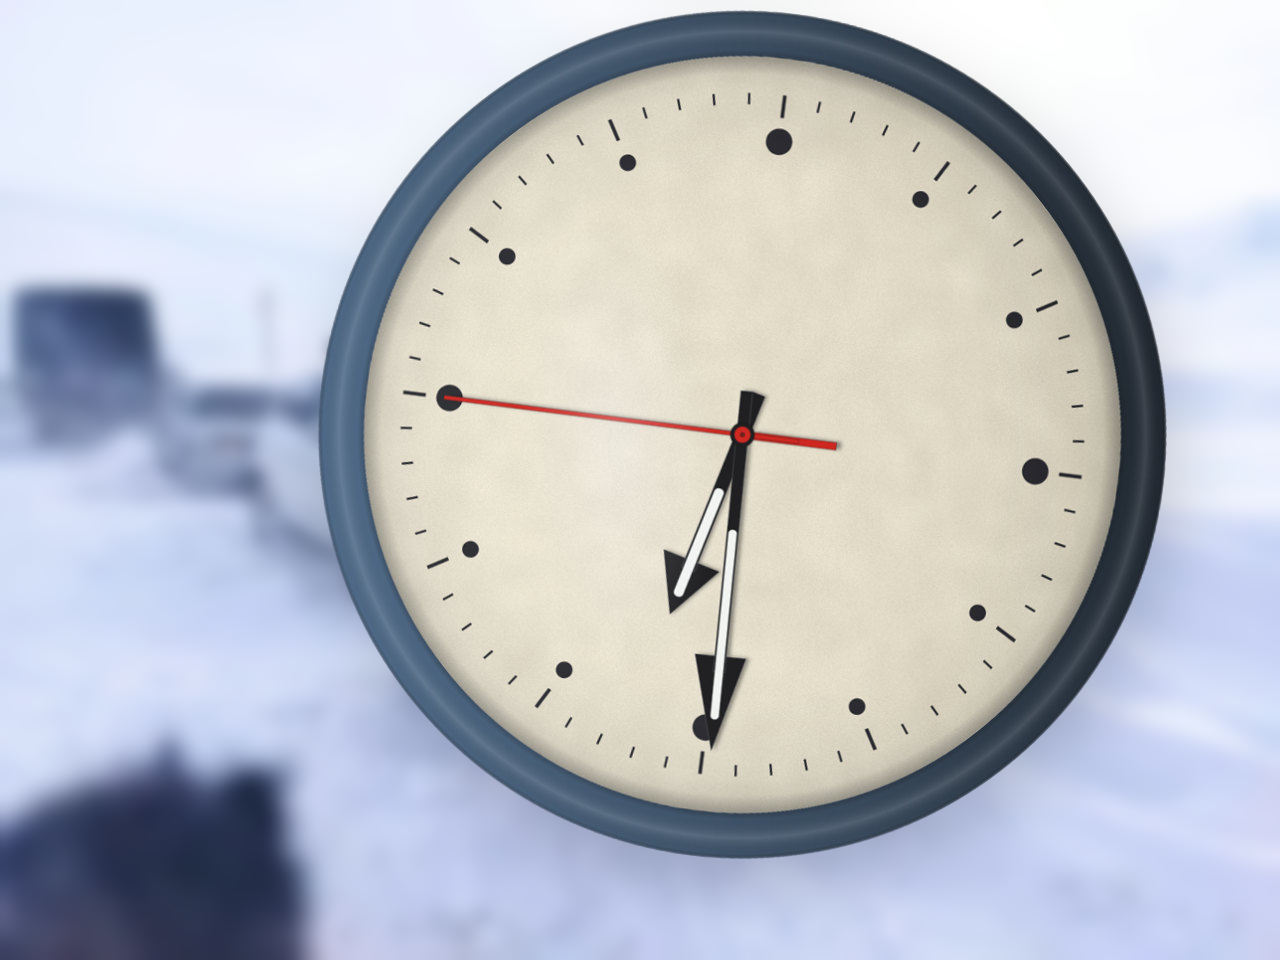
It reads 6:29:45
